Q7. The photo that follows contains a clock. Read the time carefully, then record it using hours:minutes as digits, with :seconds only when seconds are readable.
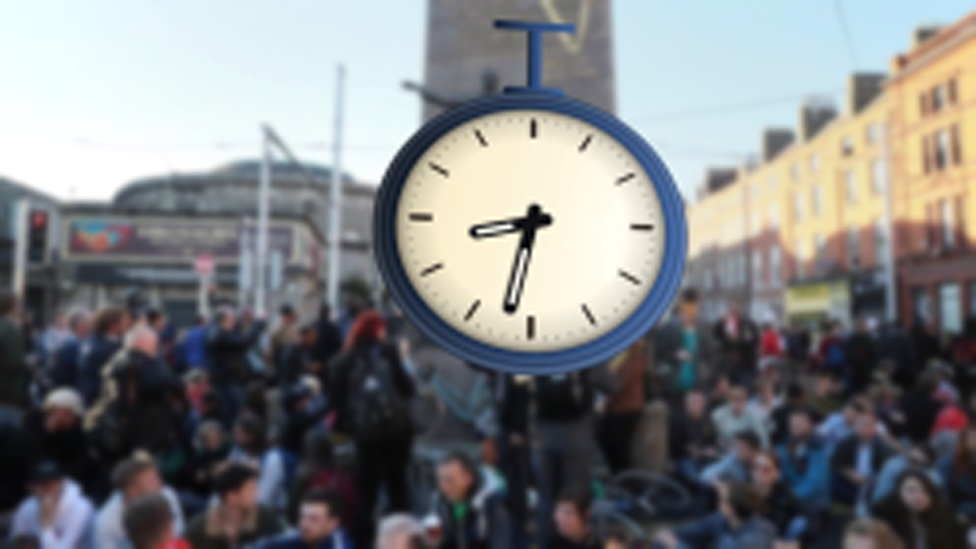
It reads 8:32
